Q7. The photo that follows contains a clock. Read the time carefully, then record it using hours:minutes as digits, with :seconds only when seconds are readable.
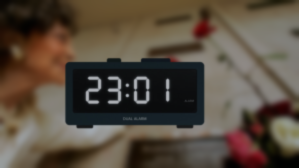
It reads 23:01
